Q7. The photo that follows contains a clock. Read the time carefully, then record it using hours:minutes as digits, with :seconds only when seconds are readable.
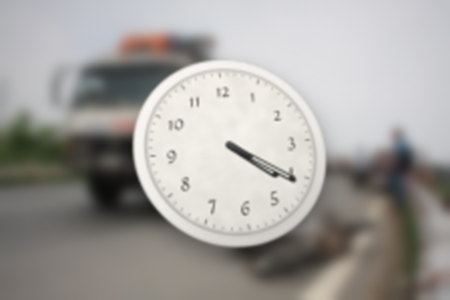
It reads 4:21
